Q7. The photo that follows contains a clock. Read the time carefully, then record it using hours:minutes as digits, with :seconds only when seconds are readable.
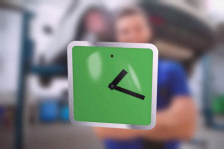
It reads 1:18
